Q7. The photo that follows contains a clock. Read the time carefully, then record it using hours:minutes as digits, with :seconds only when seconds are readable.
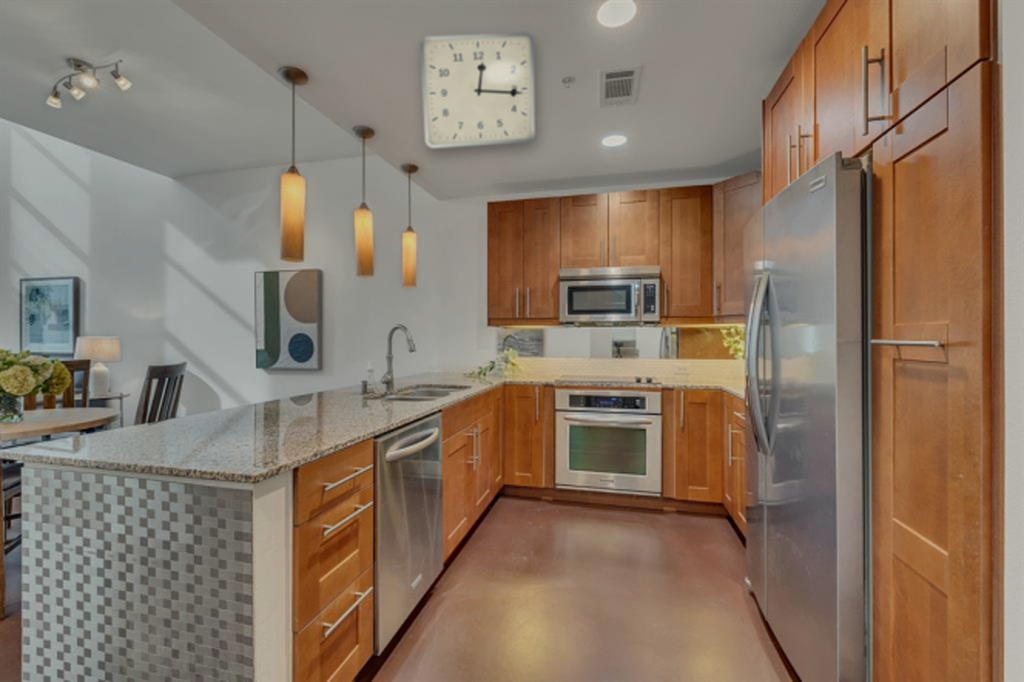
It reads 12:16
